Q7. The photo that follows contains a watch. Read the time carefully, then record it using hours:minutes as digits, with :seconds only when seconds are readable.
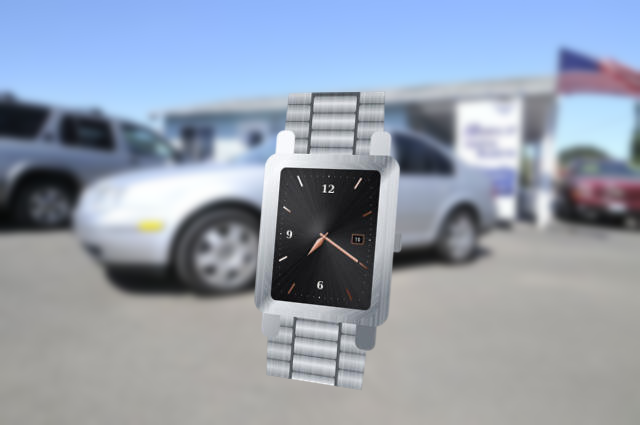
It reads 7:20
